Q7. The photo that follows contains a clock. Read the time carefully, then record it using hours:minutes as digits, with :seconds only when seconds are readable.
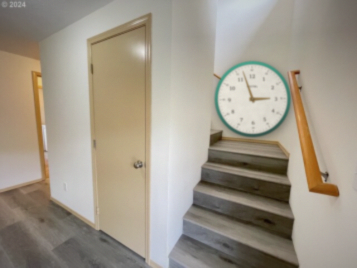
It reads 2:57
